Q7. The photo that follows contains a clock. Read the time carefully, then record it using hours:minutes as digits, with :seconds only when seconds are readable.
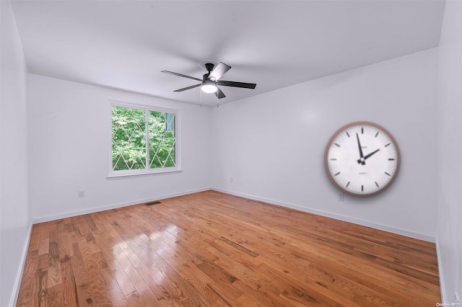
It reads 1:58
